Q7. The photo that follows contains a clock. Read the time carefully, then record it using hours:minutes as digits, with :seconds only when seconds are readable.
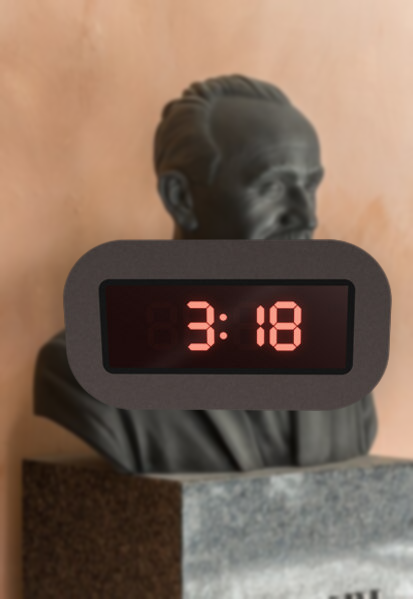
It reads 3:18
